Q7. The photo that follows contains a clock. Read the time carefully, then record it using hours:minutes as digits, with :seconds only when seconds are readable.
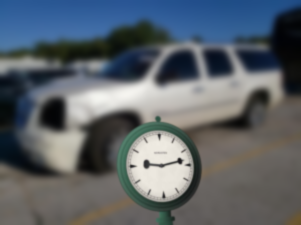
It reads 9:13
